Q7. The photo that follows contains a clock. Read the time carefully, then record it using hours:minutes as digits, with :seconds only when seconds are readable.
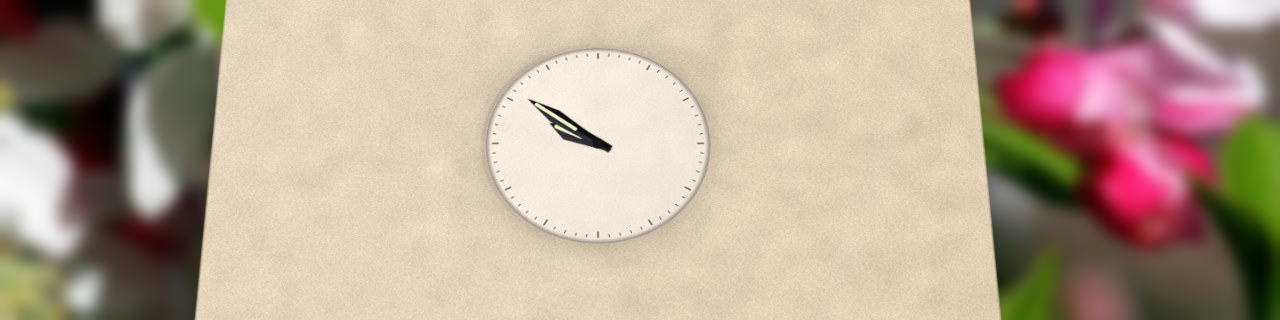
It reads 9:51
